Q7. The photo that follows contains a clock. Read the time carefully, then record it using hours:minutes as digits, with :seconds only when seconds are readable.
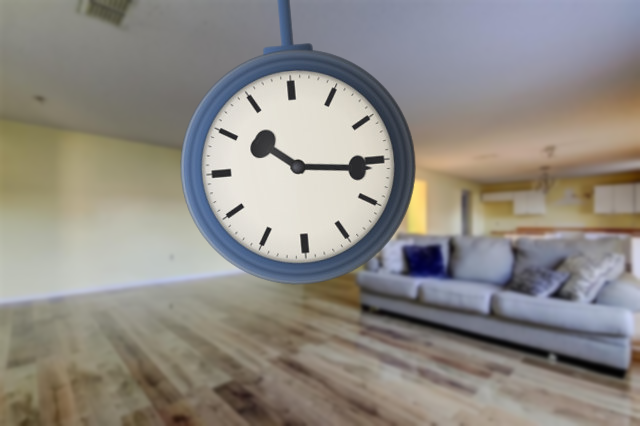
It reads 10:16
